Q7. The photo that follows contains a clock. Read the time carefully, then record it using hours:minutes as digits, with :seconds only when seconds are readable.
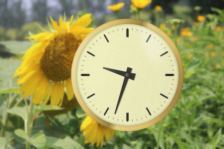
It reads 9:33
